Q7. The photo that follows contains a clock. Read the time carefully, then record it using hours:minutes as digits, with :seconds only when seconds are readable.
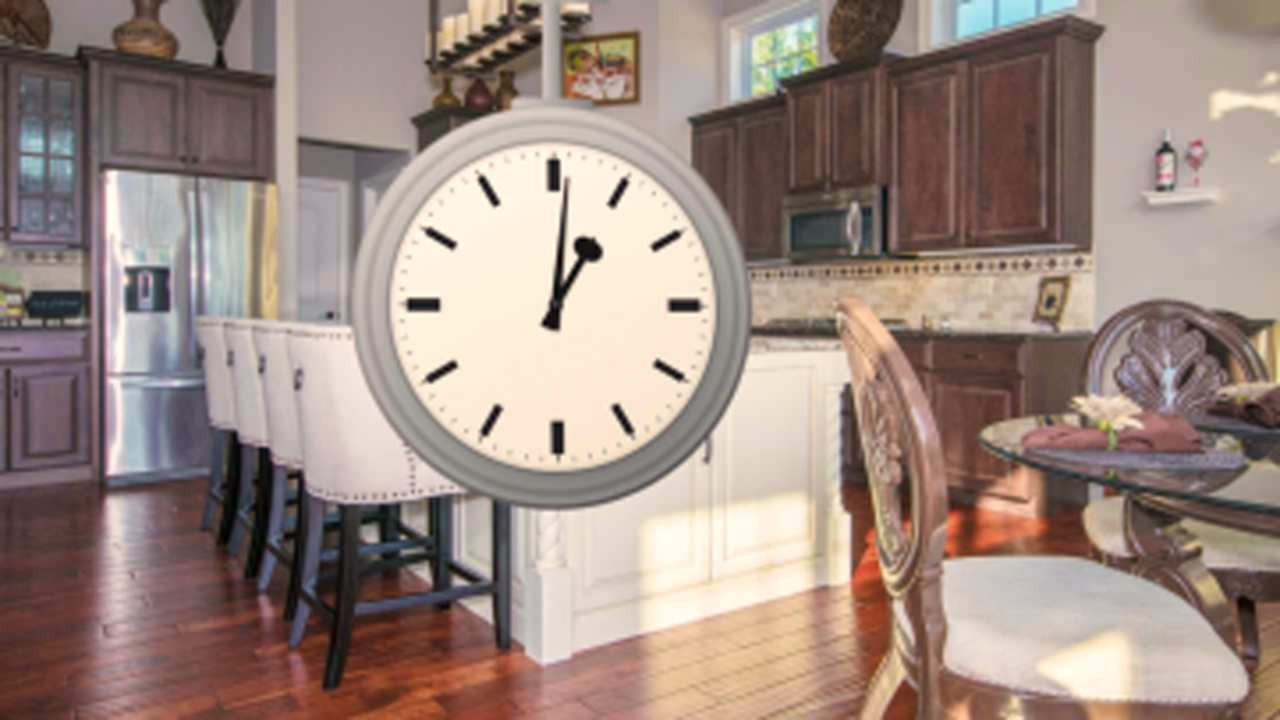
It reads 1:01
